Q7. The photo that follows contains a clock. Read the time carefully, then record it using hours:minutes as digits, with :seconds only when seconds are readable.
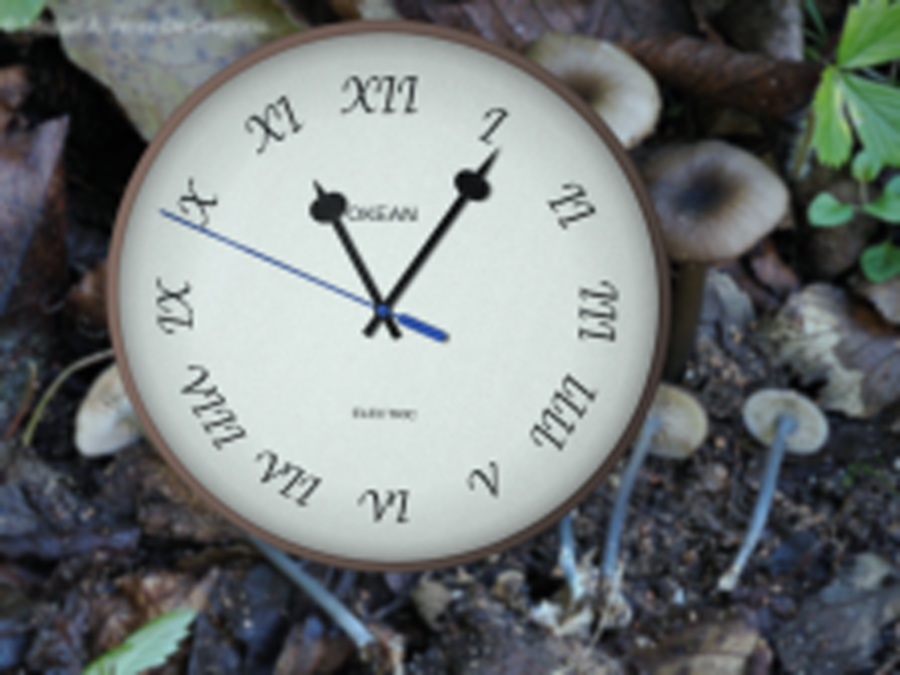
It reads 11:05:49
